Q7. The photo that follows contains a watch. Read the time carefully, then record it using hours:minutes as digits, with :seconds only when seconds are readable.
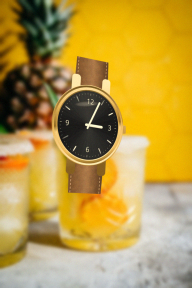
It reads 3:04
